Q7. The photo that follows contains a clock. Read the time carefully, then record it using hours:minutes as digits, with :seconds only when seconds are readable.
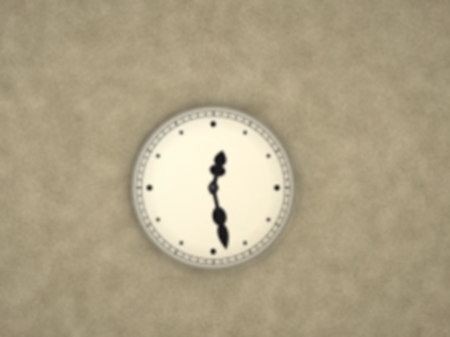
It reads 12:28
